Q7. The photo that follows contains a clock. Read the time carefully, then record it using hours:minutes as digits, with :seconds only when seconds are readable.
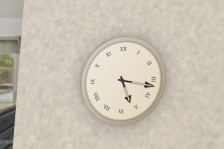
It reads 5:17
